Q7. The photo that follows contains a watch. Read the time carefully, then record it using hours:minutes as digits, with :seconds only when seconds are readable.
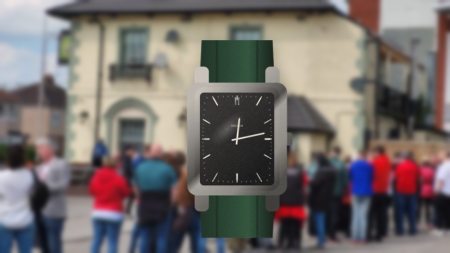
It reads 12:13
